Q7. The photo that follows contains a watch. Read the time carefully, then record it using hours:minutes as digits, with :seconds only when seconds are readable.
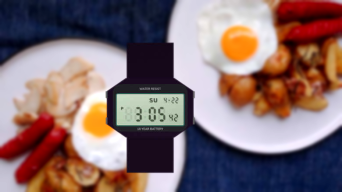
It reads 3:05:42
